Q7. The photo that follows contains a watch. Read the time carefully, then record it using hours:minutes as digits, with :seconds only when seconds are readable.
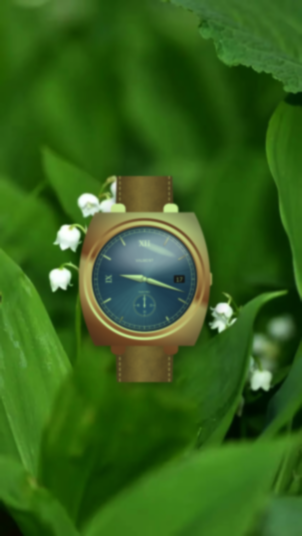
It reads 9:18
